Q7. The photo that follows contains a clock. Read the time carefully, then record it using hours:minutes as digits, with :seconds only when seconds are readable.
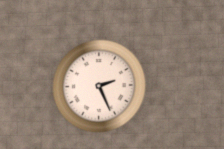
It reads 2:26
